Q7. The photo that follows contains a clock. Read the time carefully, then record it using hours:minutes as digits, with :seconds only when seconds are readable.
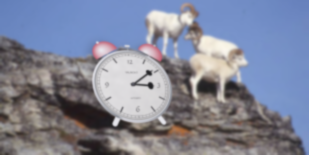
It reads 3:09
